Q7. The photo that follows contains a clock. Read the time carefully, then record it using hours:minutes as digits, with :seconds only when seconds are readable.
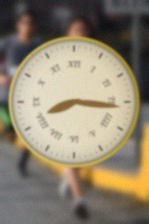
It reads 8:16
